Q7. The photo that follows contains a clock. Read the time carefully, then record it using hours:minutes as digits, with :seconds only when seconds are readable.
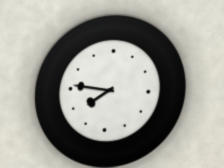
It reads 7:46
